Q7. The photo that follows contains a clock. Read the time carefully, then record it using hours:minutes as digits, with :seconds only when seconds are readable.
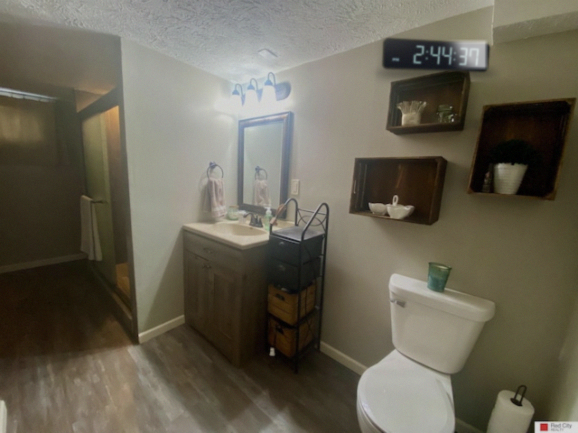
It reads 2:44:37
